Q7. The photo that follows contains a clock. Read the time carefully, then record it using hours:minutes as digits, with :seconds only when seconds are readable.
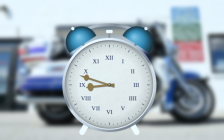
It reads 8:48
